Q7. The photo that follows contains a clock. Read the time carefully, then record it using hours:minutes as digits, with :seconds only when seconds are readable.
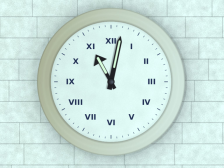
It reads 11:02
